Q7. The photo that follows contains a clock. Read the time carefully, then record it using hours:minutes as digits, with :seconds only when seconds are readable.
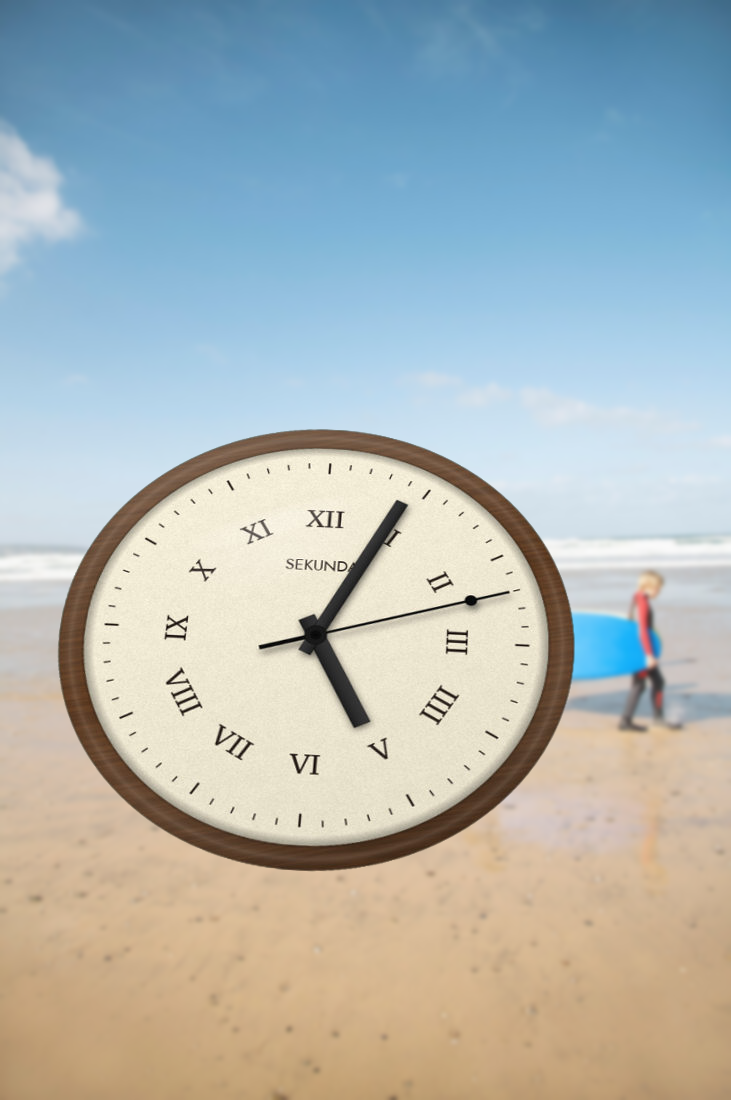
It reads 5:04:12
